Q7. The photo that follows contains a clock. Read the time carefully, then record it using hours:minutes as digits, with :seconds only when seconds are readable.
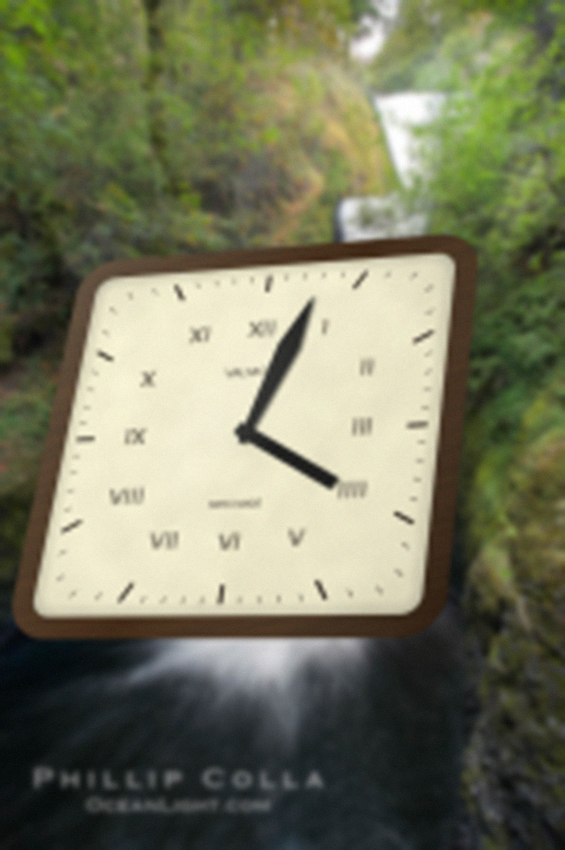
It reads 4:03
